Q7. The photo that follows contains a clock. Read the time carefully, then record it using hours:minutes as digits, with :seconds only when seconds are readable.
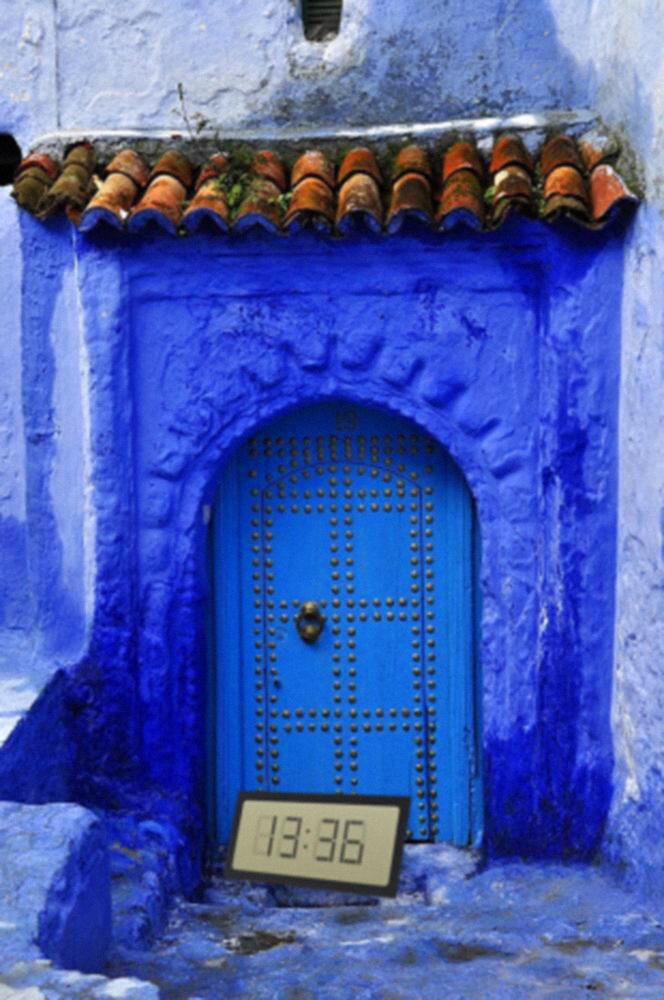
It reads 13:36
